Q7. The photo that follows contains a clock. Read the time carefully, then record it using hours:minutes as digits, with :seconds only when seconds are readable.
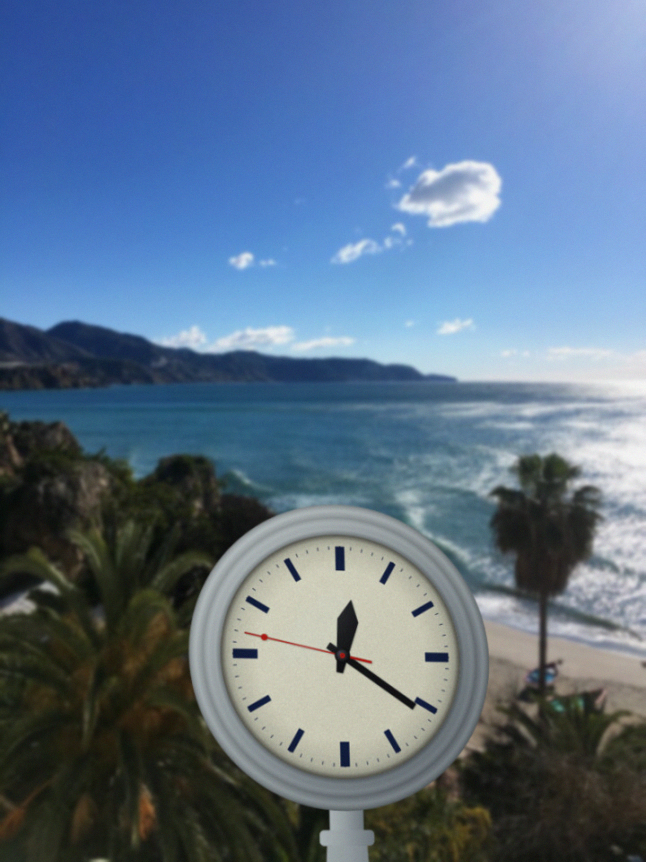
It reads 12:20:47
